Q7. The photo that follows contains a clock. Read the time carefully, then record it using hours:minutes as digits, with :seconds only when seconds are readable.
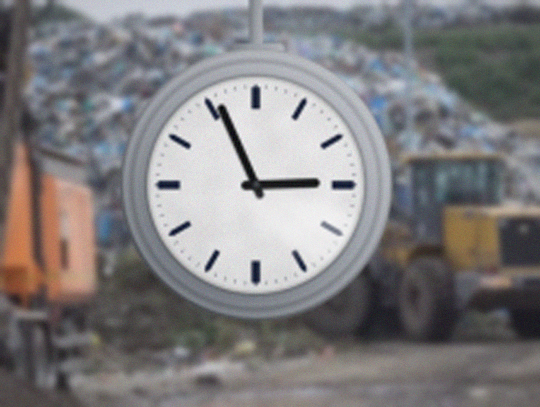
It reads 2:56
